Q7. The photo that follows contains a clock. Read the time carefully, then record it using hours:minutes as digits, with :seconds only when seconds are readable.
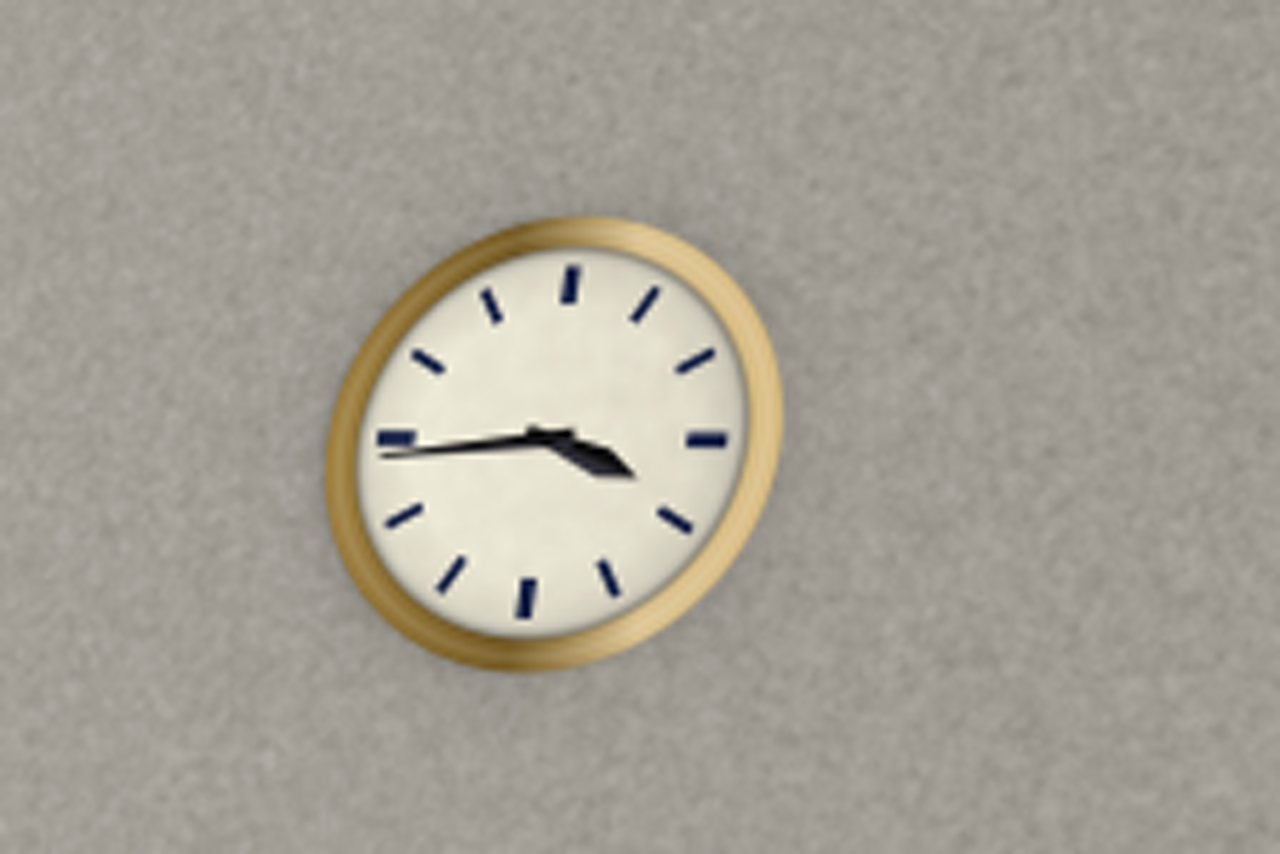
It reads 3:44
